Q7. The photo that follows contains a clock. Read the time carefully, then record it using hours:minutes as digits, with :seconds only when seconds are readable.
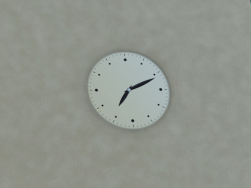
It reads 7:11
